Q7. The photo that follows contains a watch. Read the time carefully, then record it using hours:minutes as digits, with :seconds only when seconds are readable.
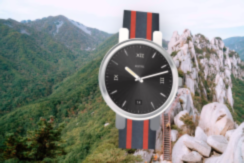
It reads 10:12
